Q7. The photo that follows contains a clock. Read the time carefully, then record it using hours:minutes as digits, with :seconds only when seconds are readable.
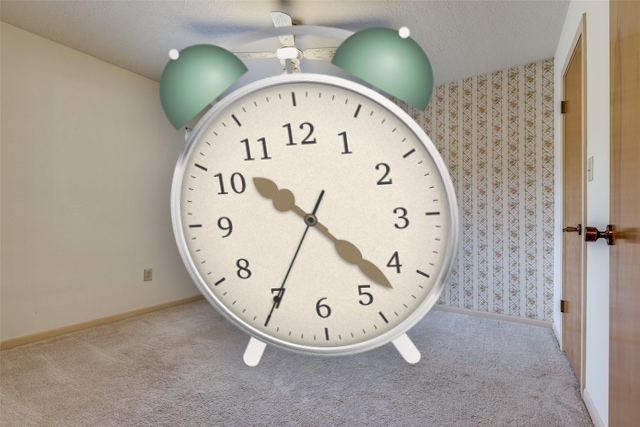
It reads 10:22:35
